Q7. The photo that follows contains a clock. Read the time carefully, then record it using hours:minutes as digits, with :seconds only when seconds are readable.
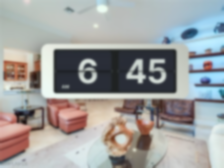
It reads 6:45
